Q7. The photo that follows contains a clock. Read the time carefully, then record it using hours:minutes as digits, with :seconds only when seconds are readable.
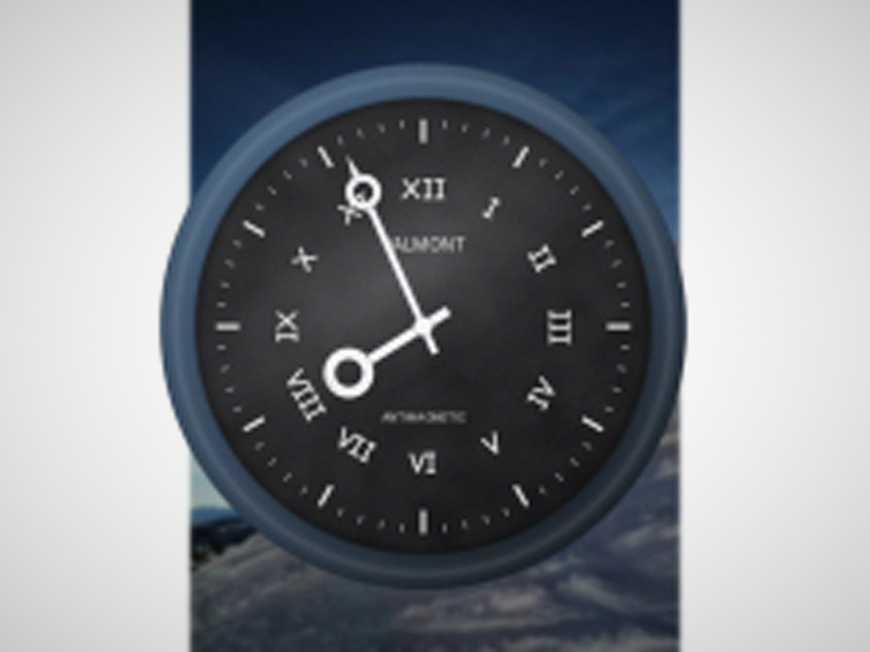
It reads 7:56
